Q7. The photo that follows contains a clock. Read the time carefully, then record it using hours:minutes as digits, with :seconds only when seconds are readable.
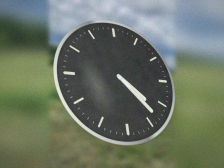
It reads 4:23
